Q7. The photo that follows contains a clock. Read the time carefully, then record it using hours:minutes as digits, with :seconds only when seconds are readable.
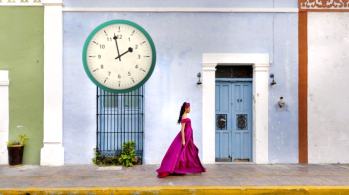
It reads 1:58
